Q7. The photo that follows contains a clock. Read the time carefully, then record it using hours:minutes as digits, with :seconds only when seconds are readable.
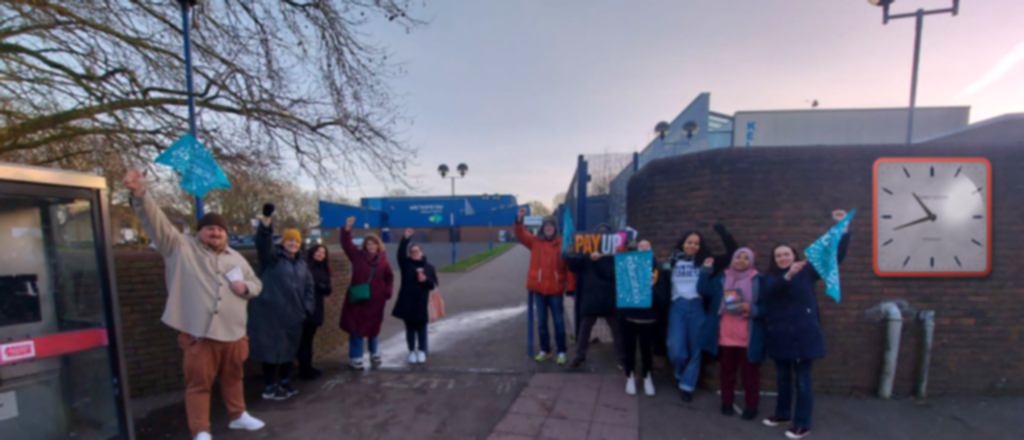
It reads 10:42
